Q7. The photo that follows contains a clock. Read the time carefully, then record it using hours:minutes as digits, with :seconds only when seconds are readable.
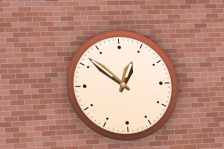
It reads 12:52
